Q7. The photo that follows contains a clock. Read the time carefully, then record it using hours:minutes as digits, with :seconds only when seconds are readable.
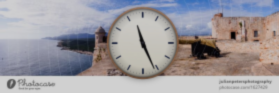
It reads 11:26
